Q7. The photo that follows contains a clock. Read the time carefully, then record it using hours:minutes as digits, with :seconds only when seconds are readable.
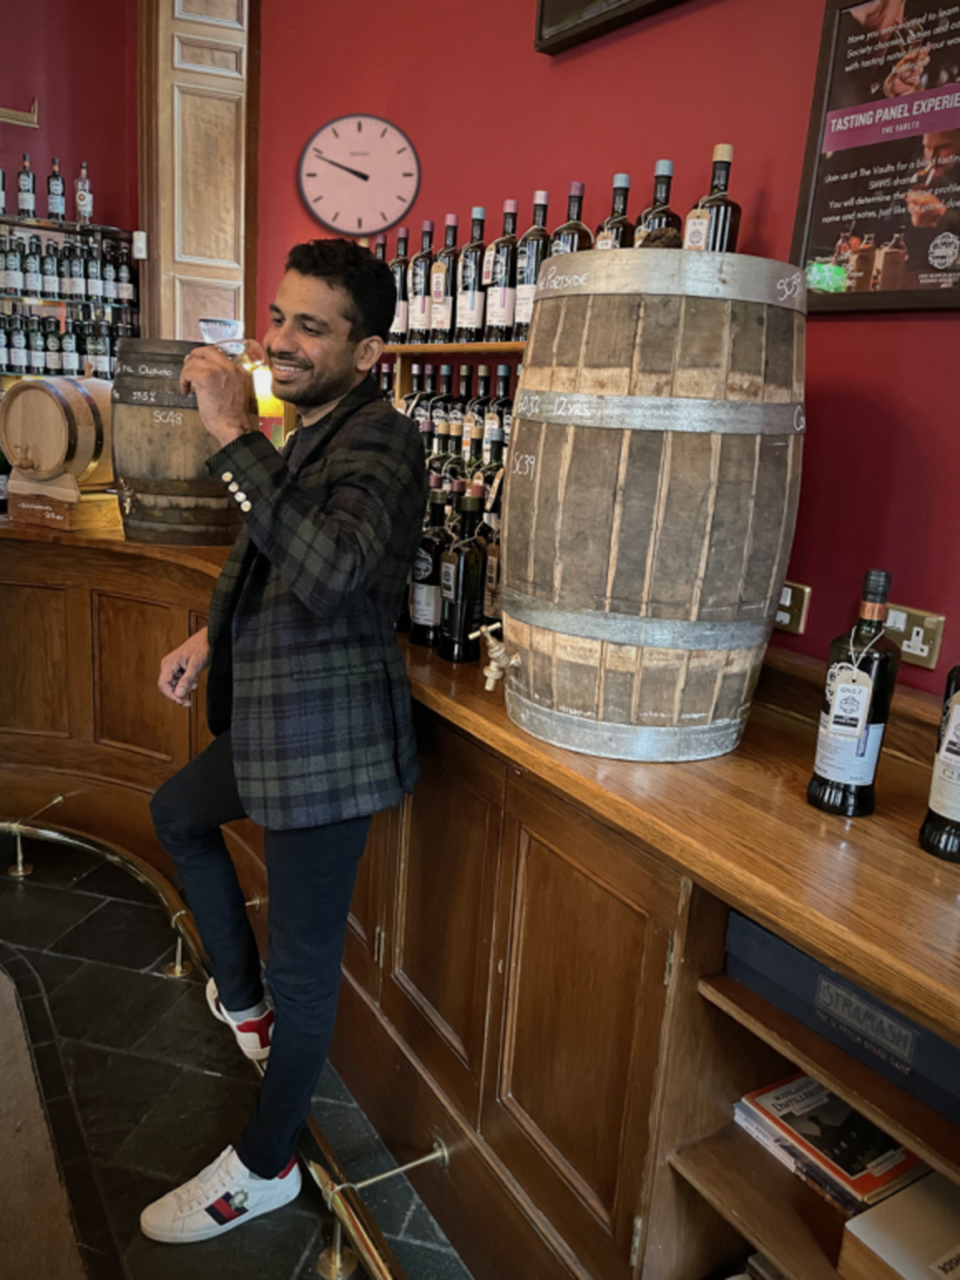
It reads 9:49
